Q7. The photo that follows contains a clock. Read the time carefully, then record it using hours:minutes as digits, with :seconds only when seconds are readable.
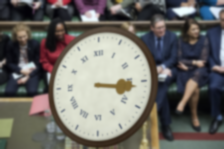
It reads 3:16
